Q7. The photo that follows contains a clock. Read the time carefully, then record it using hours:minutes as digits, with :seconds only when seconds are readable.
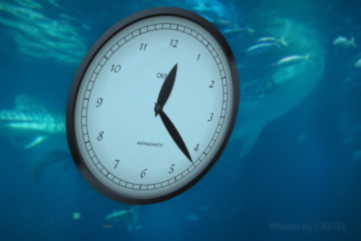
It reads 12:22
